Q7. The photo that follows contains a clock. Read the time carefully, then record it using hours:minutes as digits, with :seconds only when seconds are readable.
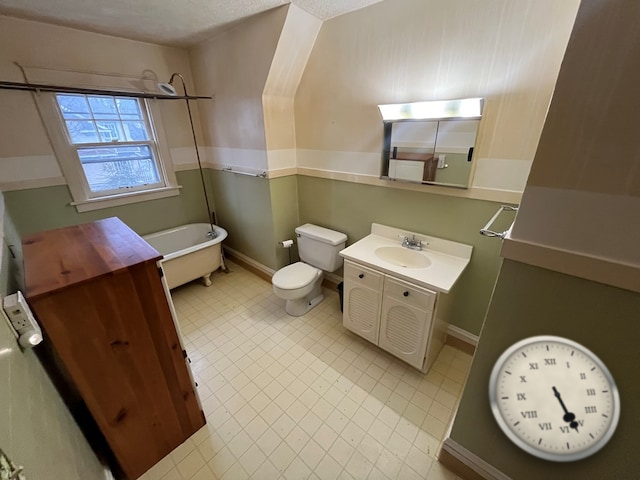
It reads 5:27
